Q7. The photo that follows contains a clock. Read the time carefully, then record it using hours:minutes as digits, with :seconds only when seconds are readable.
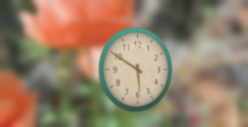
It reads 5:50
